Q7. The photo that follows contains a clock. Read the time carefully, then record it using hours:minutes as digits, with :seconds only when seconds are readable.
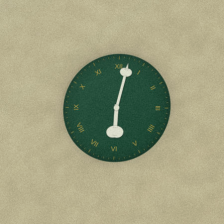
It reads 6:02
